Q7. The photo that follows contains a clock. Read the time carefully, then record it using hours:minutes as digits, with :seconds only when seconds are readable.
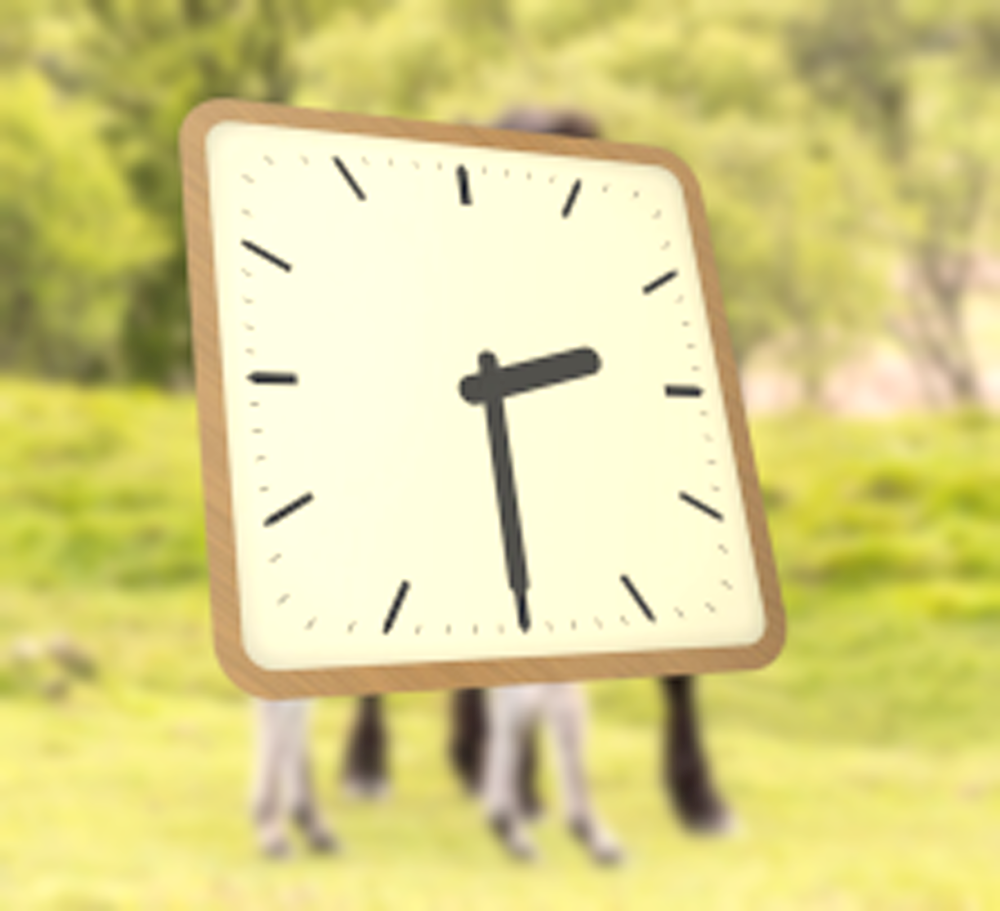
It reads 2:30
